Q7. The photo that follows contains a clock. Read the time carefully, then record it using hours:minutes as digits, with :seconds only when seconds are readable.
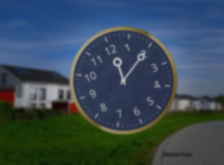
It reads 12:10
